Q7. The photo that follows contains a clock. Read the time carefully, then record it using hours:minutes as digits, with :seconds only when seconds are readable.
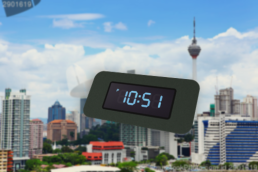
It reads 10:51
